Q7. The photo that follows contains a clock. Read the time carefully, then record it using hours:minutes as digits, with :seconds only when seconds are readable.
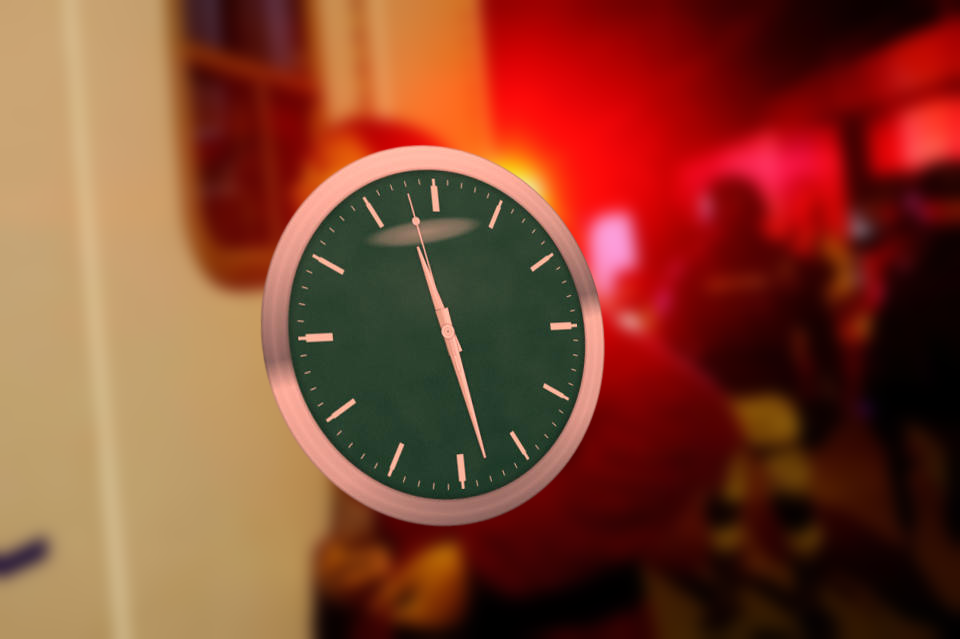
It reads 11:27:58
